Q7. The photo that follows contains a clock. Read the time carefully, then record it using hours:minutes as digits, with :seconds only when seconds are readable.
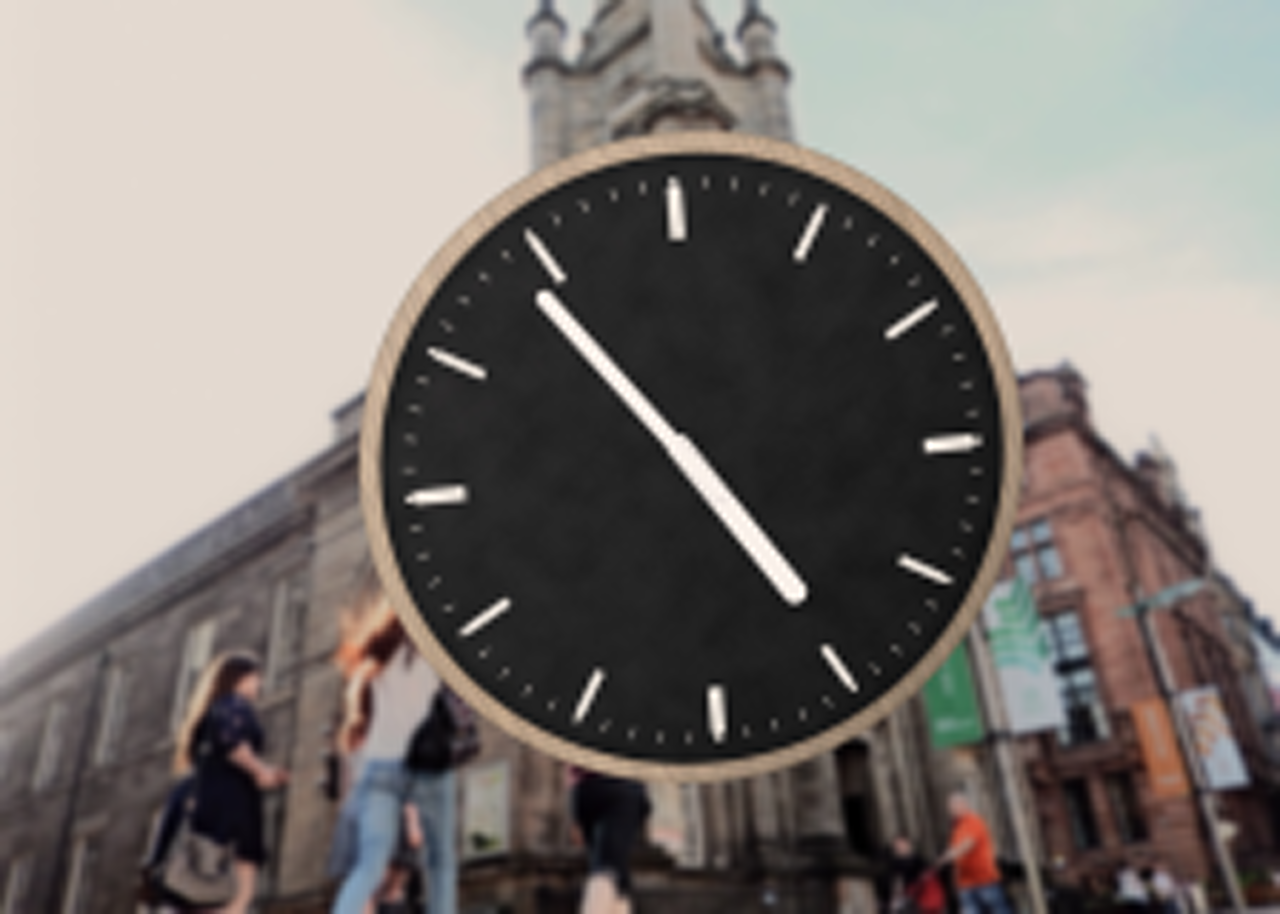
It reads 4:54
